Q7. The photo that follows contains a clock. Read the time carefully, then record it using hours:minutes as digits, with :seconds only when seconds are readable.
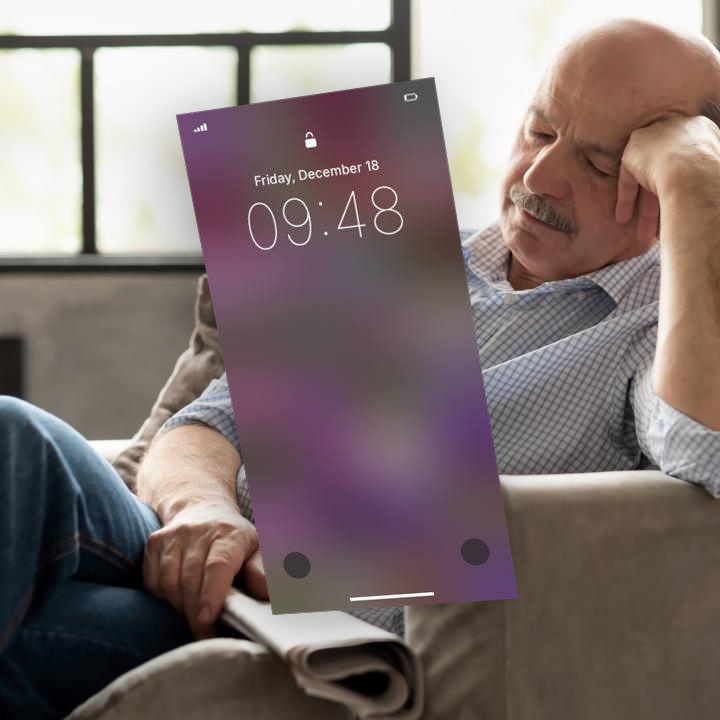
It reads 9:48
